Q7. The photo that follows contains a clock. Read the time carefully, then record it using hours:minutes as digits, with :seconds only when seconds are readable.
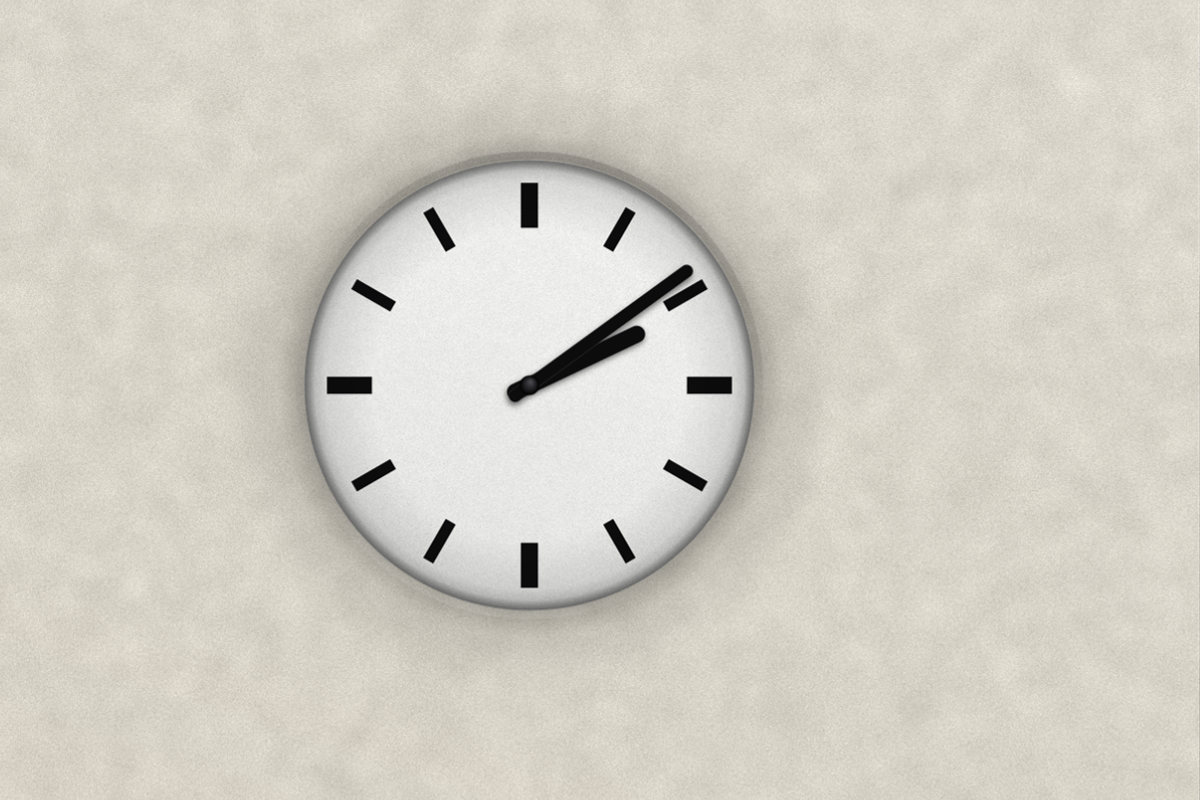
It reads 2:09
